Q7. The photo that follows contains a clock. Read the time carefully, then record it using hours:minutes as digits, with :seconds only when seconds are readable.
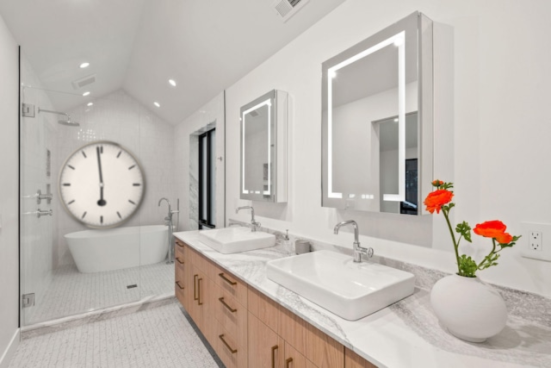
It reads 5:59
